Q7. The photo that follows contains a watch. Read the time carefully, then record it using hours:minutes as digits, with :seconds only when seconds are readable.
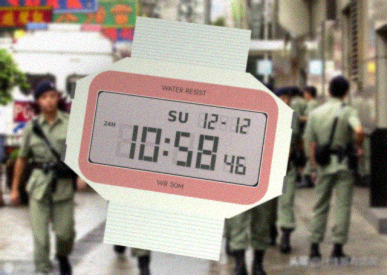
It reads 10:58:46
